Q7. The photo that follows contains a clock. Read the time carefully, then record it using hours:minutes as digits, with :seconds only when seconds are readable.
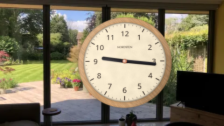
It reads 9:16
